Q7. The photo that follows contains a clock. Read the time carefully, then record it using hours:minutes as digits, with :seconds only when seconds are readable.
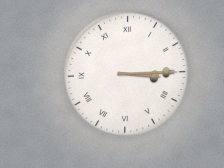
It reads 3:15
